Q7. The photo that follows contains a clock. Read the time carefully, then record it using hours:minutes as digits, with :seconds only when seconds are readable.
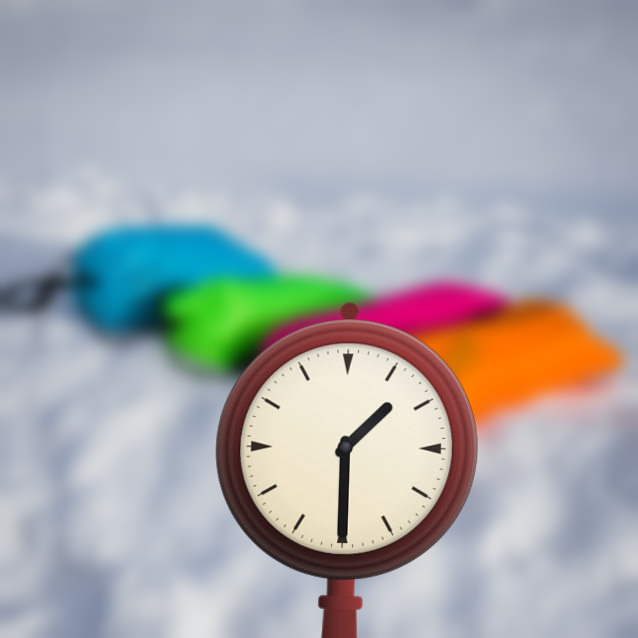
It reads 1:30
